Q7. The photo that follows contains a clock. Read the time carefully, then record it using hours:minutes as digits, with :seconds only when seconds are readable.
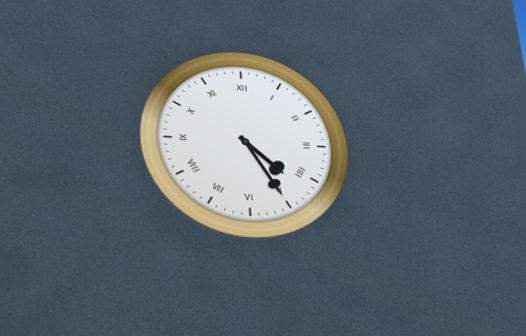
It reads 4:25
